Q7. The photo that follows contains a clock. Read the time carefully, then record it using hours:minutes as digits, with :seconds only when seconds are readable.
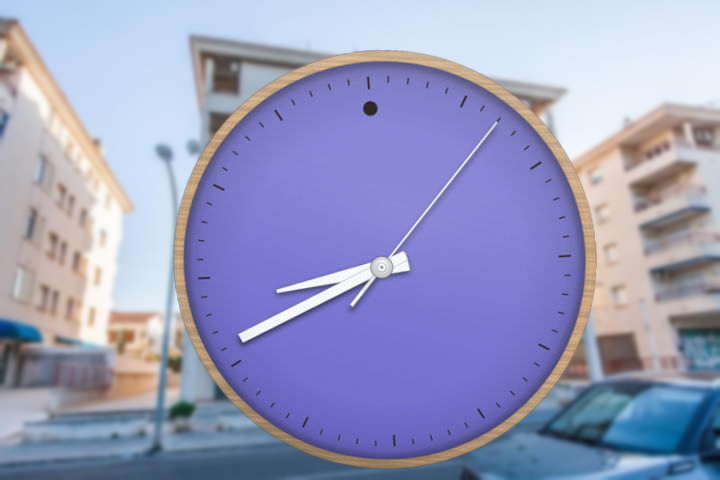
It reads 8:41:07
